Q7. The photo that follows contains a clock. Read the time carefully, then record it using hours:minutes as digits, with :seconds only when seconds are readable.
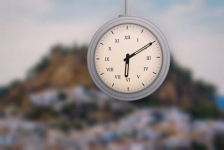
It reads 6:10
